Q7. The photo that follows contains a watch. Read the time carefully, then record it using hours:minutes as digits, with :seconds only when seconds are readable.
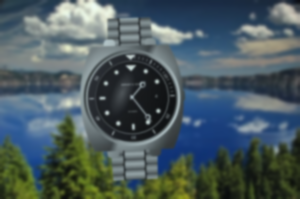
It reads 1:24
